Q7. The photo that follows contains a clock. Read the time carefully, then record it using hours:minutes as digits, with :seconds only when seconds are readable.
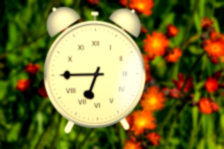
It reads 6:45
